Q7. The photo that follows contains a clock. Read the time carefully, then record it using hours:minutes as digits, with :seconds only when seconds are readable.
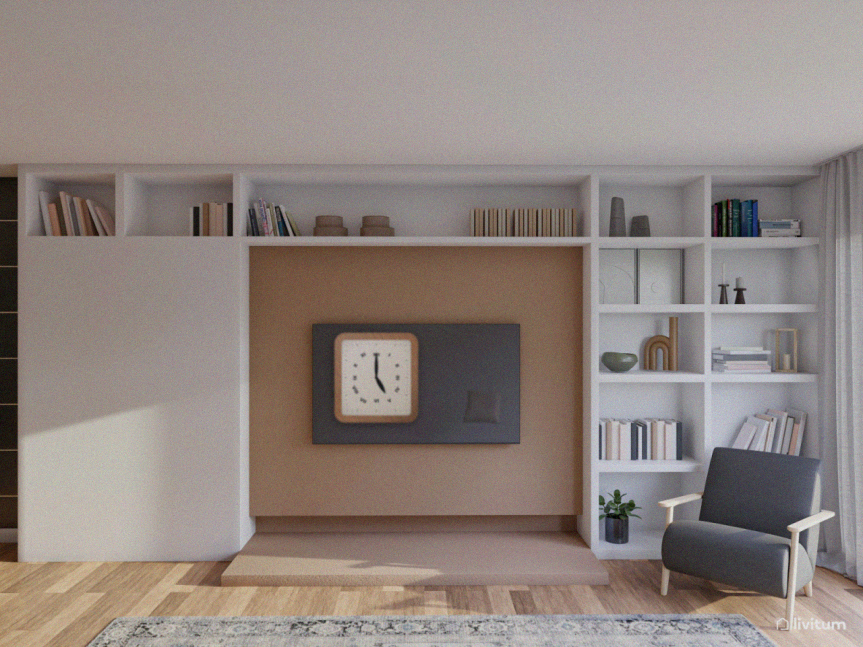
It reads 5:00
